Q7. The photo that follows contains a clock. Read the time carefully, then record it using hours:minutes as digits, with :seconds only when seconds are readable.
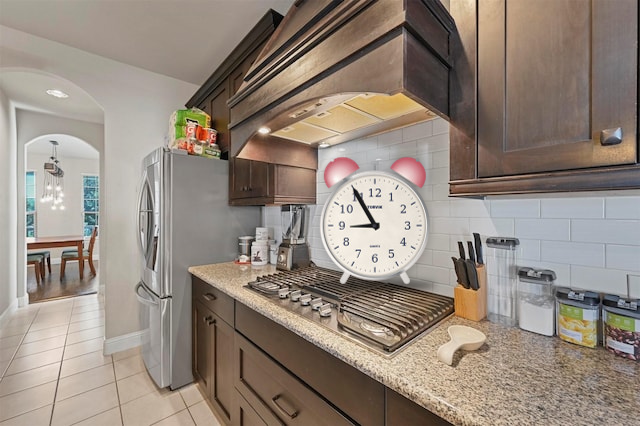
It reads 8:55
